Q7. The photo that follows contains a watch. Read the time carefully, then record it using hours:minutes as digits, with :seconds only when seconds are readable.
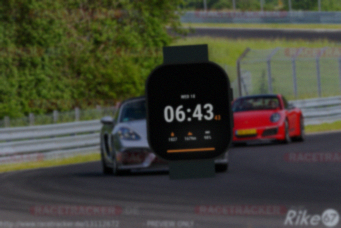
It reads 6:43
